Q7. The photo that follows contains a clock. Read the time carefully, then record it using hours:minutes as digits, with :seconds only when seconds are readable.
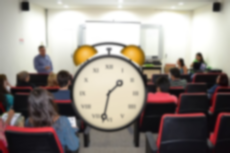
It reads 1:32
